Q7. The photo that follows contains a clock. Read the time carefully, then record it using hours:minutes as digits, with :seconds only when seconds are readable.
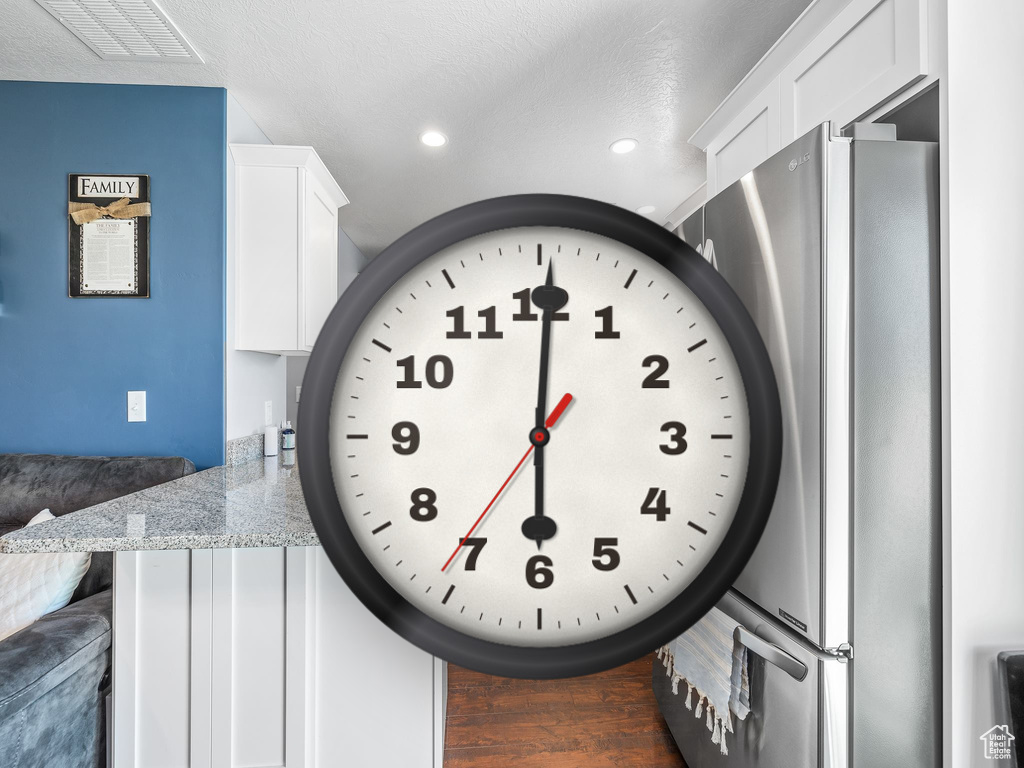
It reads 6:00:36
